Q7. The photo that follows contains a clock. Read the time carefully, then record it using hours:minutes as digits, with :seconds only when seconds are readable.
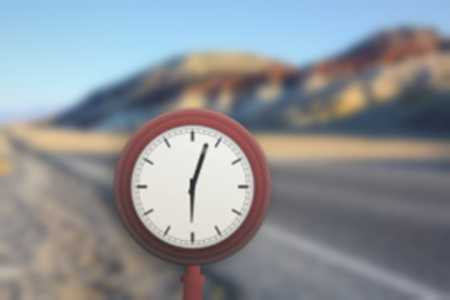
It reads 6:03
